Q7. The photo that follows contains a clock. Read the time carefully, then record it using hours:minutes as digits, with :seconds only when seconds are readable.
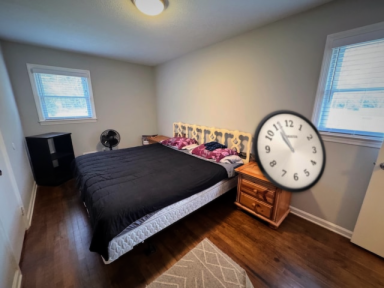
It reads 10:56
